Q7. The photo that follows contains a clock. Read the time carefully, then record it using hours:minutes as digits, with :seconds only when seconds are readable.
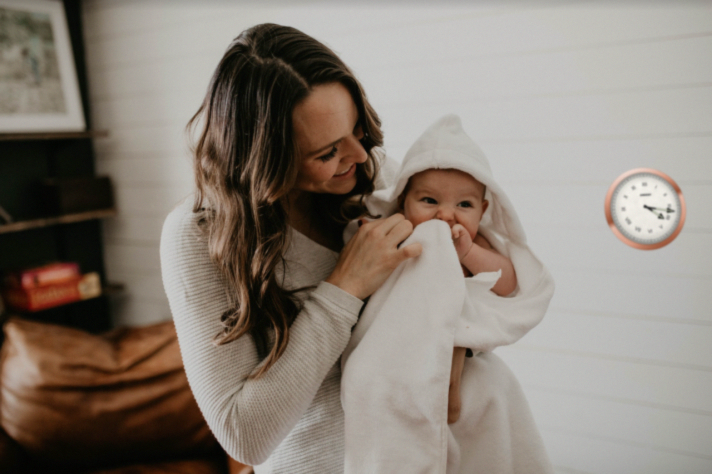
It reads 4:17
